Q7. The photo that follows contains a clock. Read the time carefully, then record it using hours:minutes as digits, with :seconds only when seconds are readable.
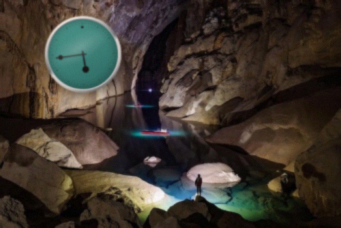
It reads 5:44
